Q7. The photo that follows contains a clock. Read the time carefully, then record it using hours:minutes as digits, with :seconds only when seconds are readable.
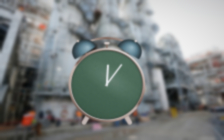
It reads 12:06
